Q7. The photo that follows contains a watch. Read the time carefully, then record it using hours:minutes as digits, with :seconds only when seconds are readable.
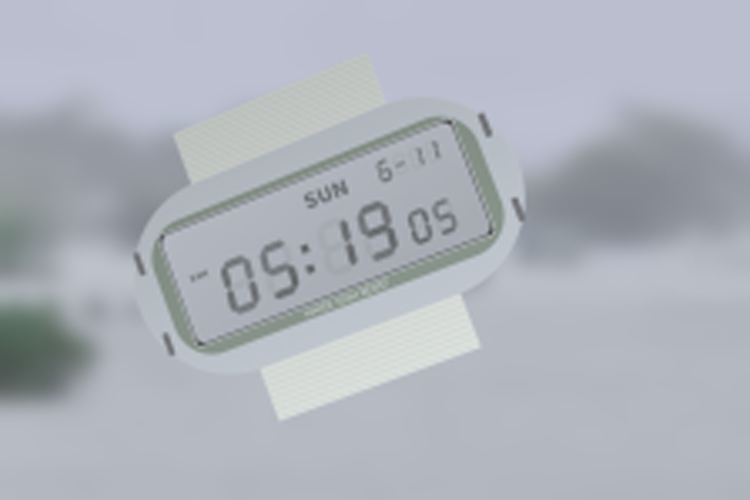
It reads 5:19:05
